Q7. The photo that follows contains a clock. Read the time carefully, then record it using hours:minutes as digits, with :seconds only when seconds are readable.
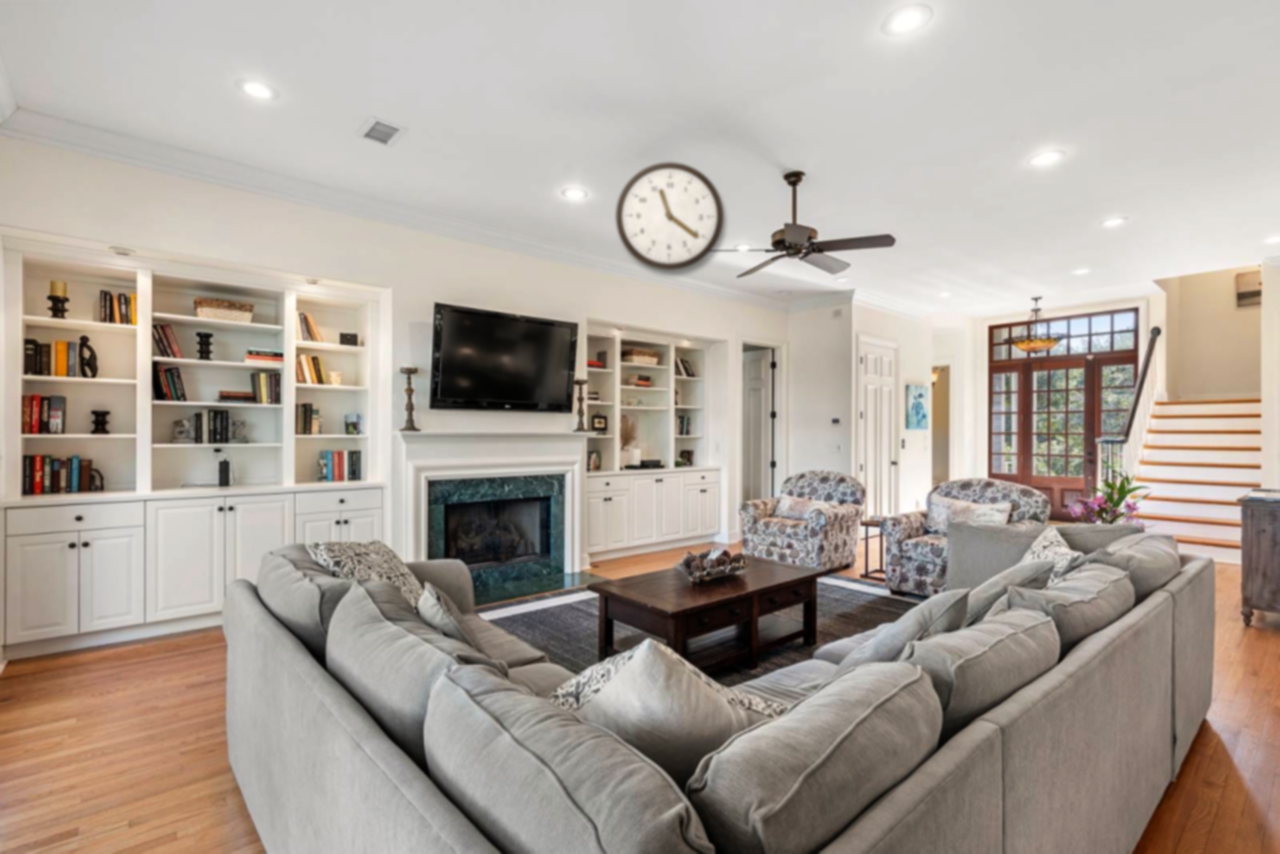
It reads 11:21
